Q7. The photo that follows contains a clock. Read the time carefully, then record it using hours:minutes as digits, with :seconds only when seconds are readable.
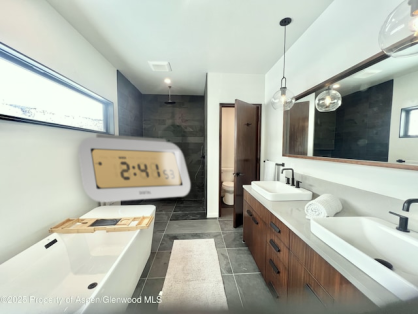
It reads 2:41:53
